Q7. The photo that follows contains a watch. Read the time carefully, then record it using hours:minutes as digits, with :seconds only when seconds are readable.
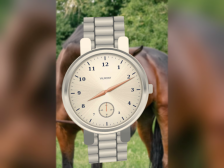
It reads 8:11
